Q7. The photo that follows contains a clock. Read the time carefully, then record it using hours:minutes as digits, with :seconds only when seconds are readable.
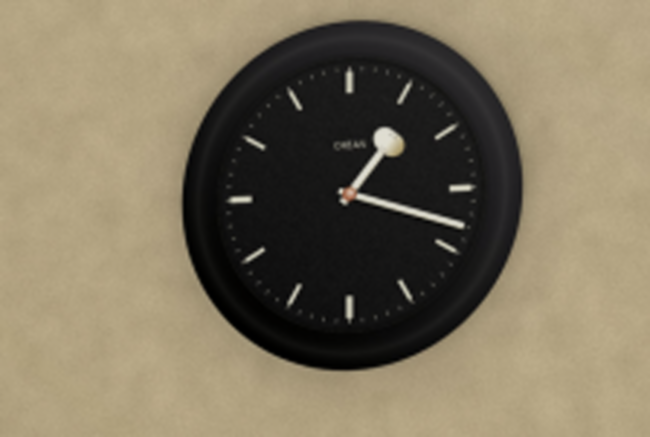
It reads 1:18
